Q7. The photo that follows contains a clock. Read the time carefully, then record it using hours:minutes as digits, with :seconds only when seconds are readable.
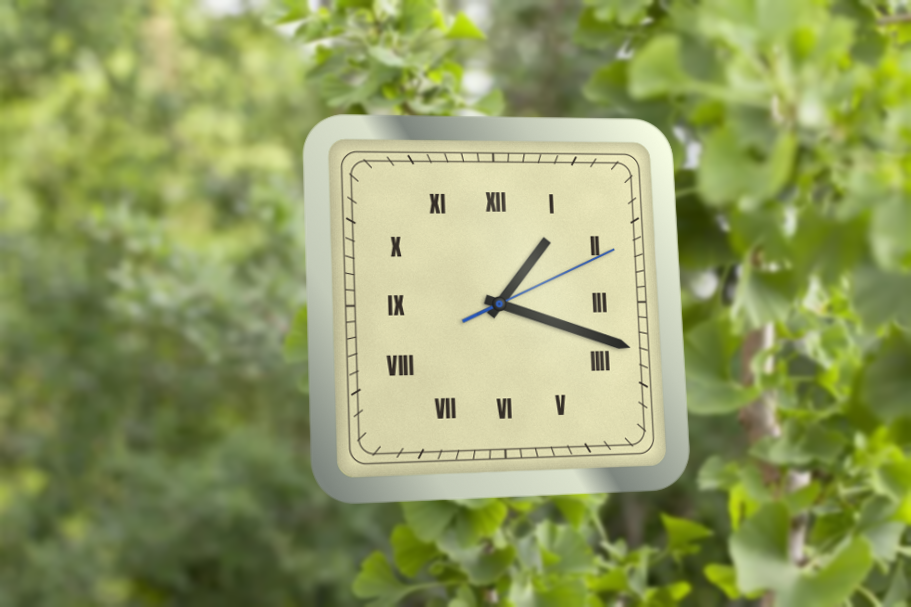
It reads 1:18:11
